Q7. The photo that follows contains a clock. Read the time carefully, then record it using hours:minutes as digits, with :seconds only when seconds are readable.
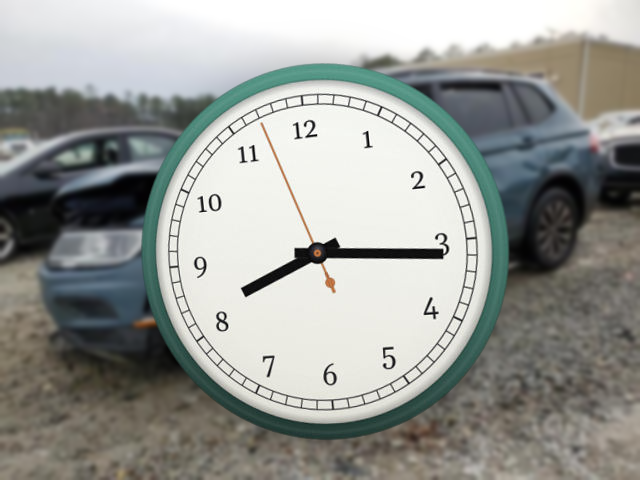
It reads 8:15:57
